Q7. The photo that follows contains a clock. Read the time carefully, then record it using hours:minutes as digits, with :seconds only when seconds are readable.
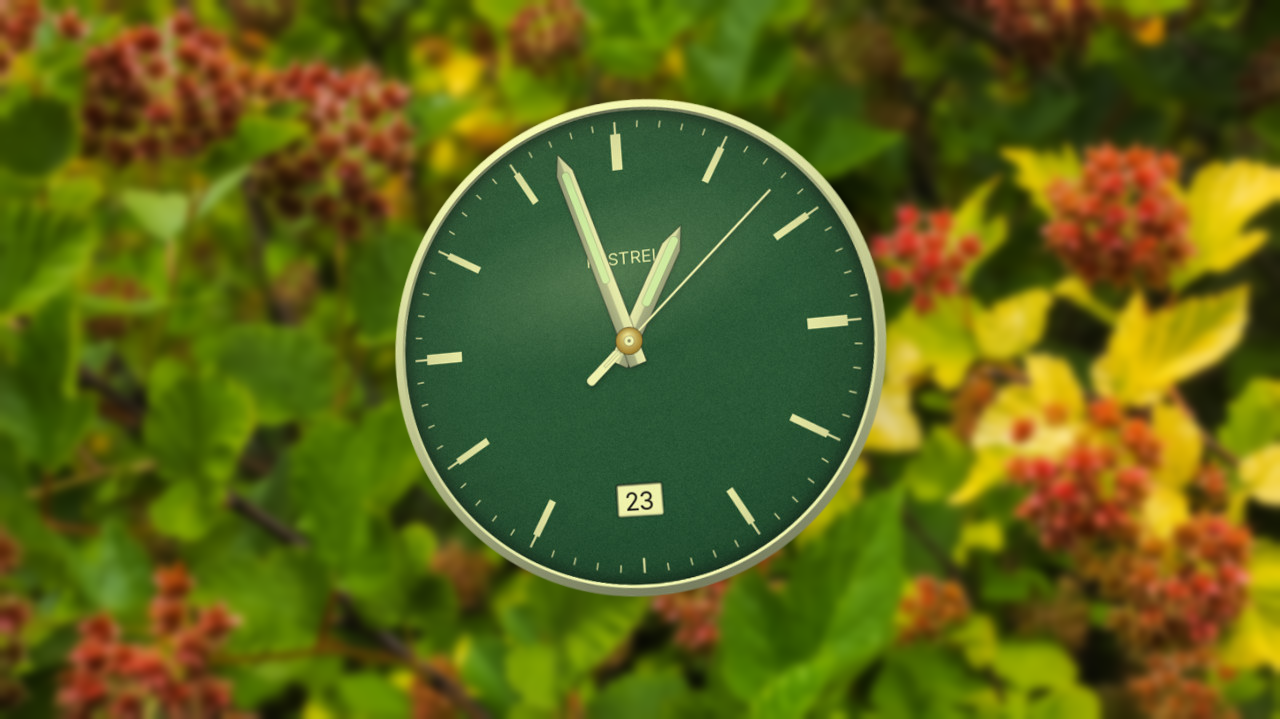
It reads 12:57:08
